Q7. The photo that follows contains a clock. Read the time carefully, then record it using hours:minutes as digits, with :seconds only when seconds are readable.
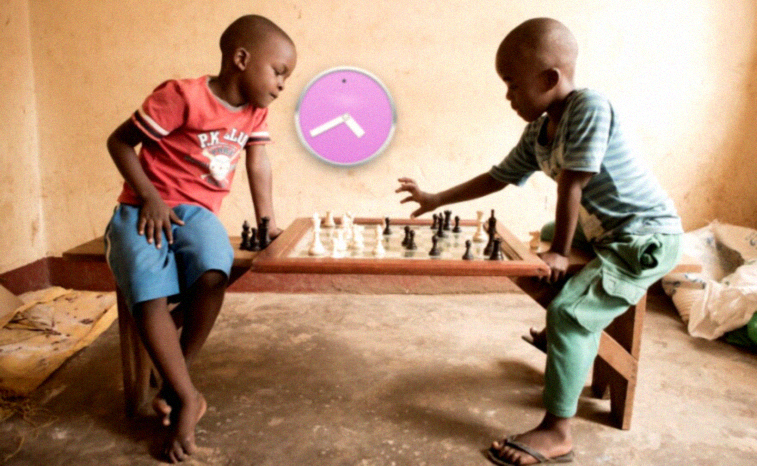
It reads 4:41
